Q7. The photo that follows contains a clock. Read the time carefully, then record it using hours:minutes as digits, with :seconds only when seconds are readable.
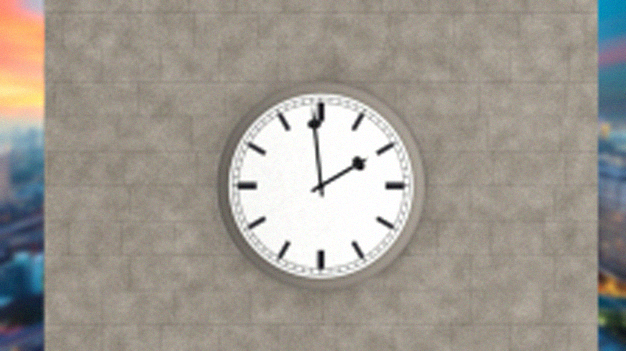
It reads 1:59
